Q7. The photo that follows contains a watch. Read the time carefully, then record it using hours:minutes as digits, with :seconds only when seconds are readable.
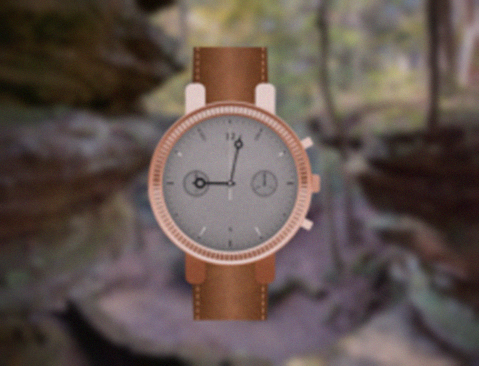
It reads 9:02
